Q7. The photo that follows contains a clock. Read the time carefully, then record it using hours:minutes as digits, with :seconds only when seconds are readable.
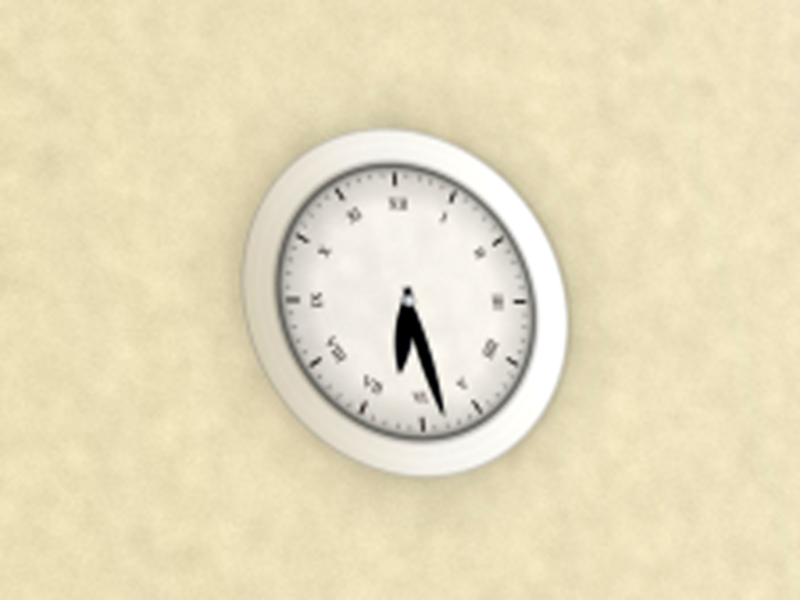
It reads 6:28
